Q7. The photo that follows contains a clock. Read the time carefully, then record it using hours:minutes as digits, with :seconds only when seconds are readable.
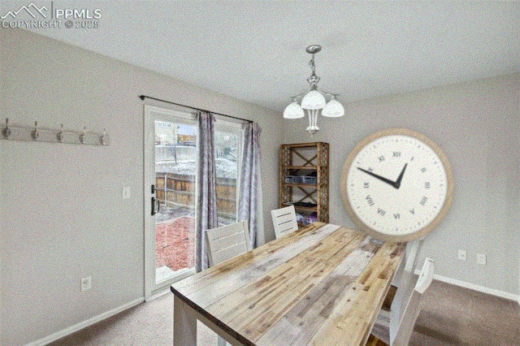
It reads 12:49
